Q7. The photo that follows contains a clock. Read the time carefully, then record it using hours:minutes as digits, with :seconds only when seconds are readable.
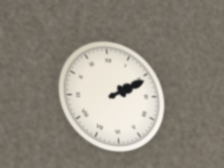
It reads 2:11
